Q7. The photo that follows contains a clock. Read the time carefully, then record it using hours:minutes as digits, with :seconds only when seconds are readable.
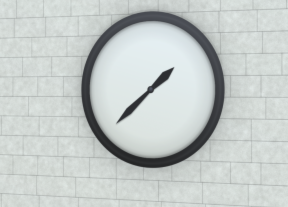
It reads 1:38
